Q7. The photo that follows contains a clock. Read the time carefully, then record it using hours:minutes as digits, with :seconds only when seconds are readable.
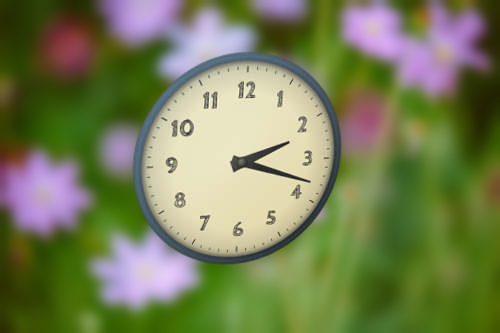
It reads 2:18
